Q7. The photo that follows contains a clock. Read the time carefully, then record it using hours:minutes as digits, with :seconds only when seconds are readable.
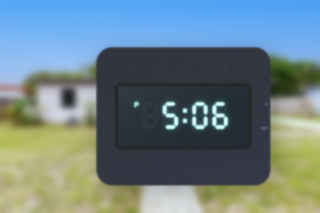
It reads 5:06
